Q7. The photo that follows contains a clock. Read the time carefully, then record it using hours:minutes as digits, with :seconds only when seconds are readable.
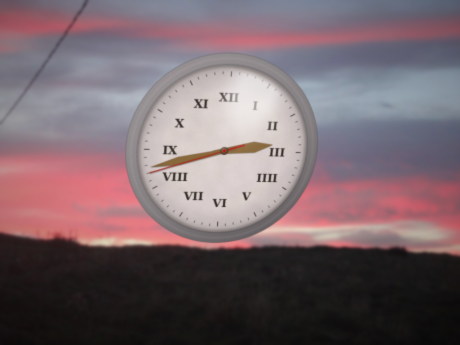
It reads 2:42:42
